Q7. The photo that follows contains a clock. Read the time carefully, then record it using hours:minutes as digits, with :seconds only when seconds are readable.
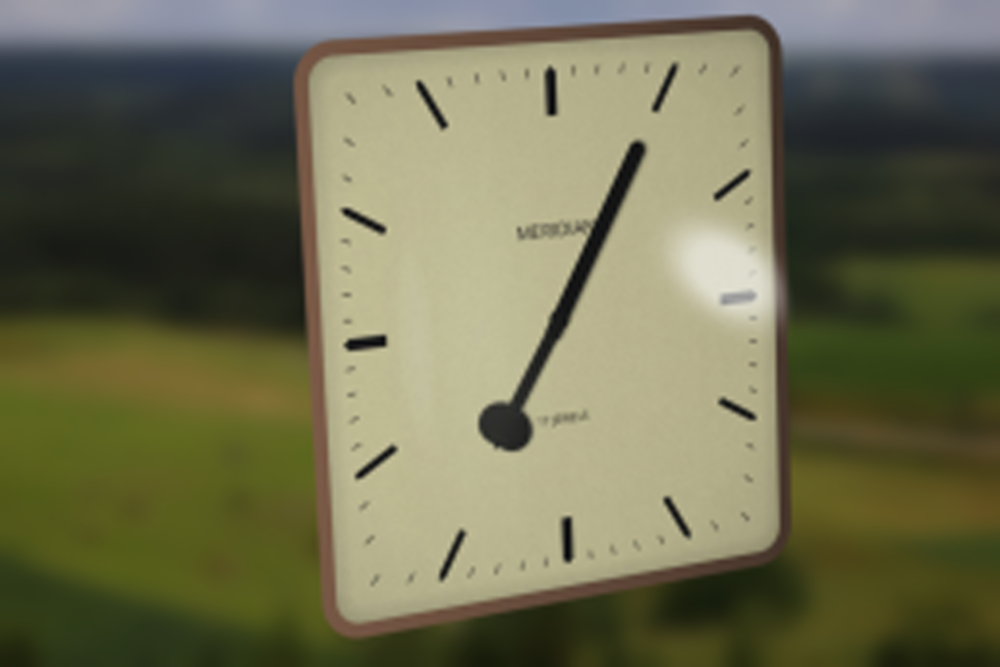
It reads 7:05
